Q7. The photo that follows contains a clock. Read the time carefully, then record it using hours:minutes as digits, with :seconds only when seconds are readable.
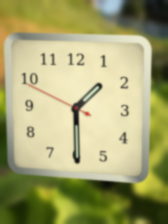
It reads 1:29:49
